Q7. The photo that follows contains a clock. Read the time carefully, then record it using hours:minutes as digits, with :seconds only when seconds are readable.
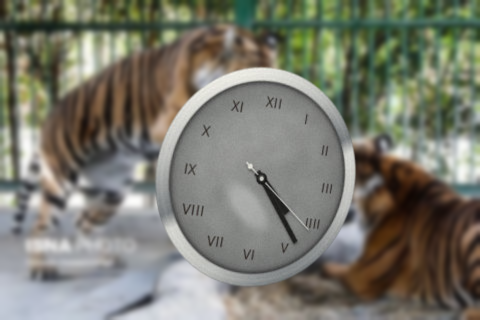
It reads 4:23:21
